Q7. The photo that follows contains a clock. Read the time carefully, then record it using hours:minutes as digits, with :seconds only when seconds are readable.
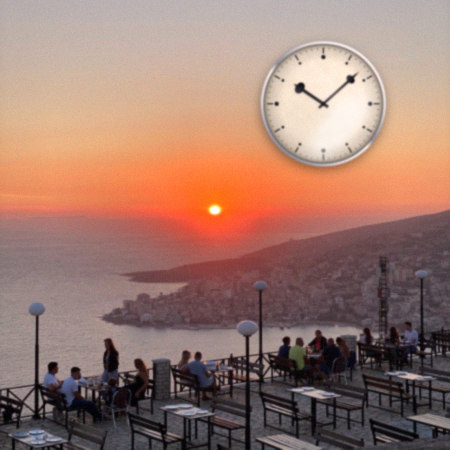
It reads 10:08
